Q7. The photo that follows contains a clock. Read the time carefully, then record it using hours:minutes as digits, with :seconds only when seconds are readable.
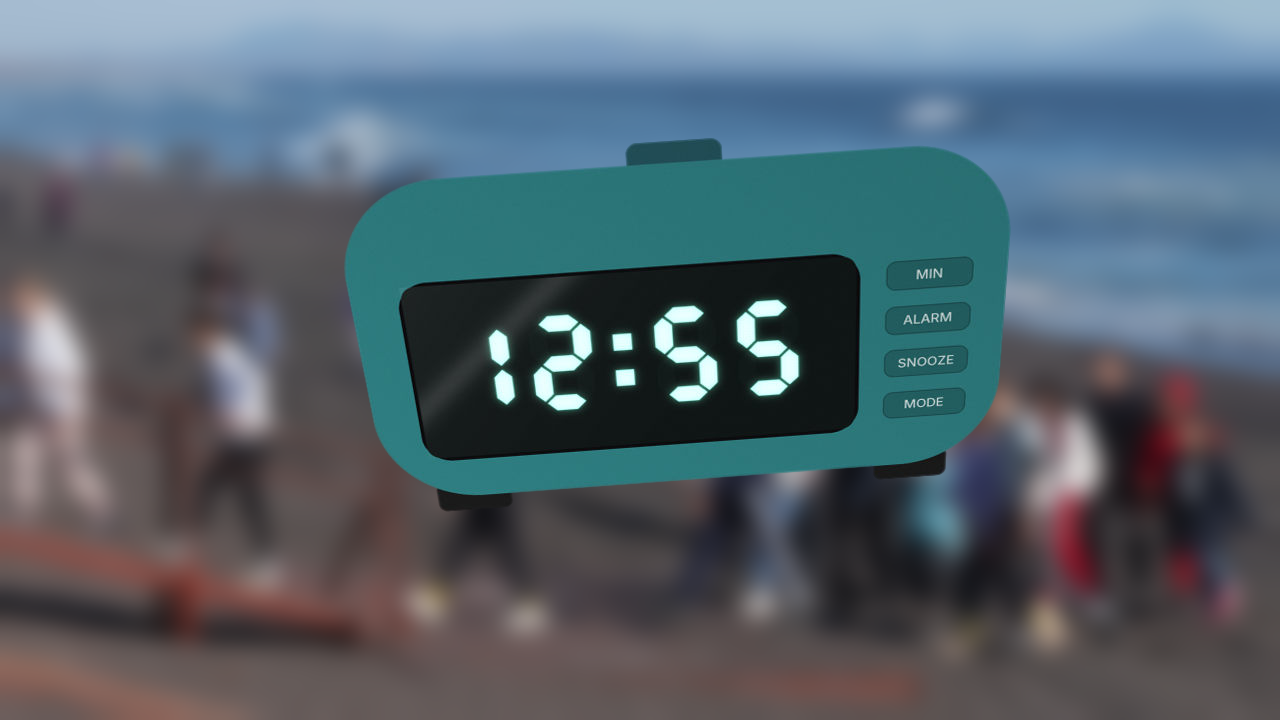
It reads 12:55
